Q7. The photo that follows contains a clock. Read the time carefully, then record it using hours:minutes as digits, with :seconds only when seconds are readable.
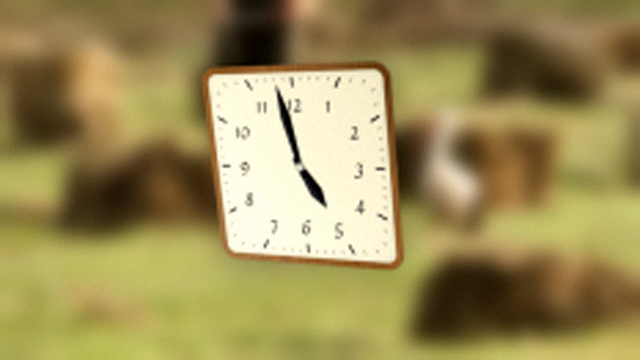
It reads 4:58
